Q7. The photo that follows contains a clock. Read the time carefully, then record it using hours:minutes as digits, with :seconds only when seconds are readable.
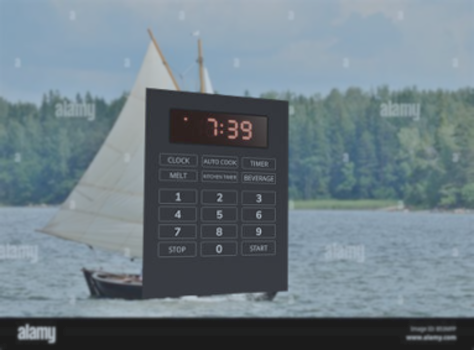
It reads 7:39
